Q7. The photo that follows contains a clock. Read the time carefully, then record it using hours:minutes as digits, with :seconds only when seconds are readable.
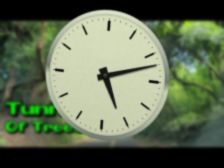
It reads 5:12
